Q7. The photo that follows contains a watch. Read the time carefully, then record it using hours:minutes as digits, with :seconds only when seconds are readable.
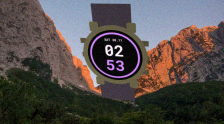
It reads 2:53
